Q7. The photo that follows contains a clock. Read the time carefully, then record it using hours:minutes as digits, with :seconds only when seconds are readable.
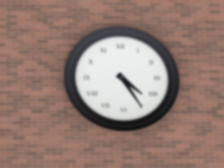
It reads 4:25
